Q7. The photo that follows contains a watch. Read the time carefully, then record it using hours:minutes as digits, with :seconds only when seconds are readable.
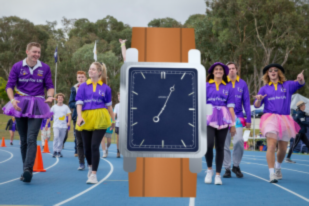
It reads 7:04
